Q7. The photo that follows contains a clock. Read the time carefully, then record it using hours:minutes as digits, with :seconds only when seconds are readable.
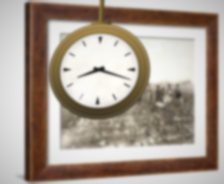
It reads 8:18
